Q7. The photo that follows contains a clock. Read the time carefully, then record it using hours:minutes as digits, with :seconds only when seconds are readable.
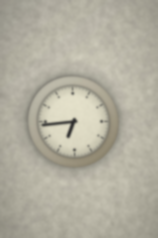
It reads 6:44
